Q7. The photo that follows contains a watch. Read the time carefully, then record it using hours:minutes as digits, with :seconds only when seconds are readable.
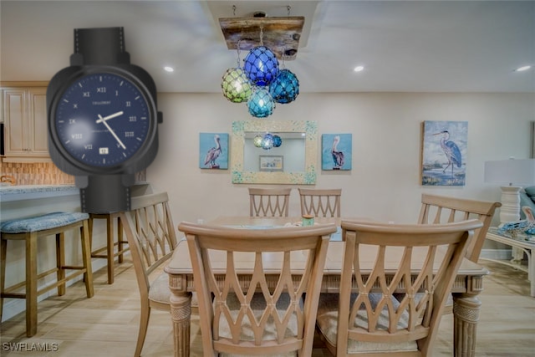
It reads 2:24
